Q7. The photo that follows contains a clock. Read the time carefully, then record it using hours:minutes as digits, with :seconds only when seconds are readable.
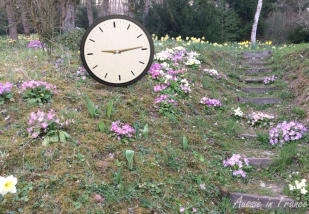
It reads 9:14
